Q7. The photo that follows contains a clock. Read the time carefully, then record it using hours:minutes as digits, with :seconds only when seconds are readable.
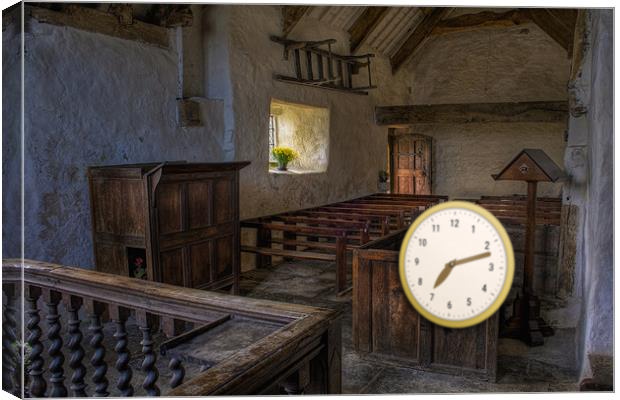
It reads 7:12
